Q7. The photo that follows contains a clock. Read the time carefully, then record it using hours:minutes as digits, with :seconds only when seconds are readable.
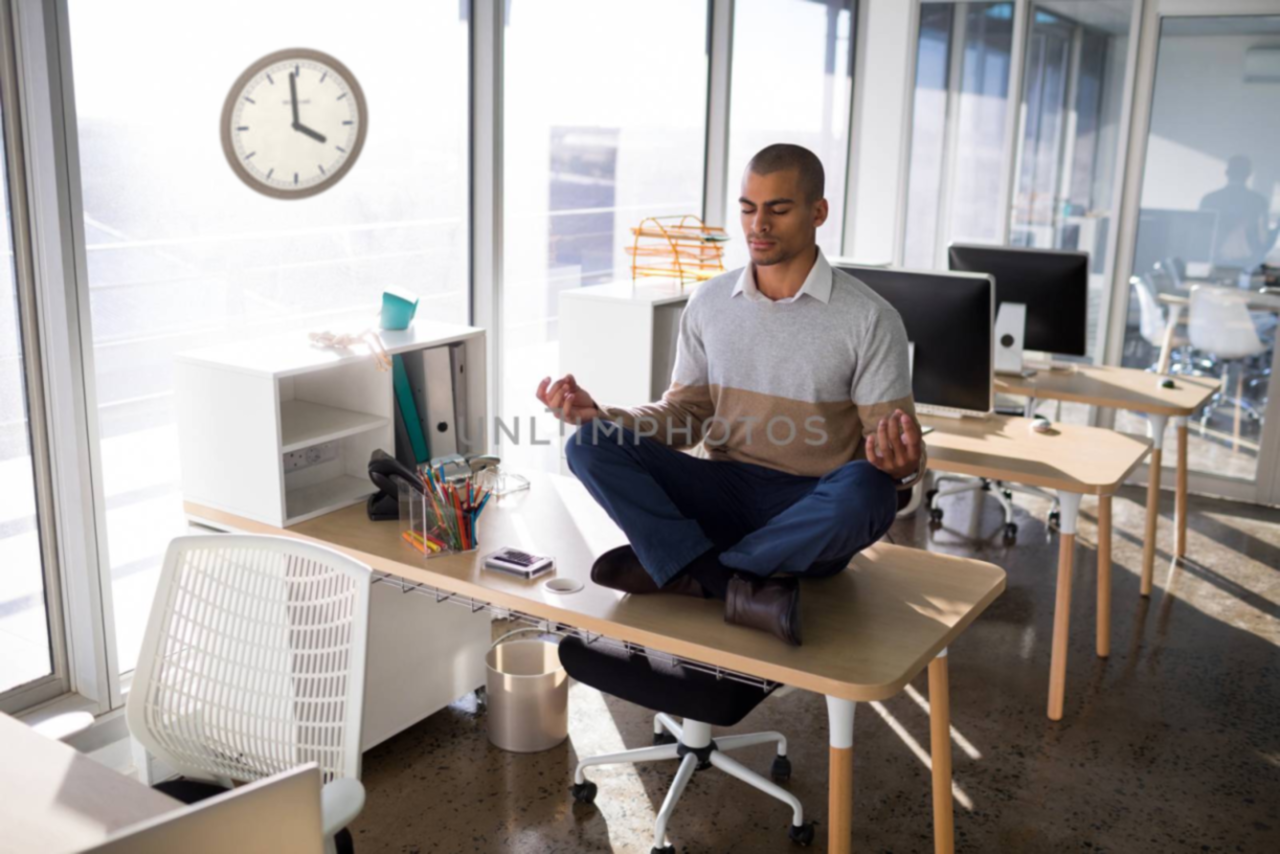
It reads 3:59
